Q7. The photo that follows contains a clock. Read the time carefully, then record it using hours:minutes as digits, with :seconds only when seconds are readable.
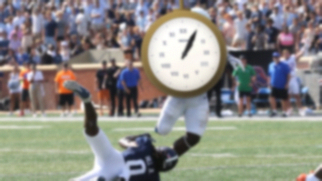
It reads 1:05
